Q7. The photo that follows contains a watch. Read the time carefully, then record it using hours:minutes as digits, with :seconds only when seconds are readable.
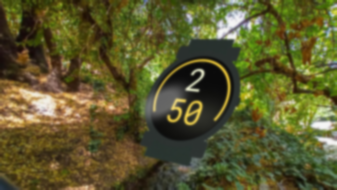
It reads 2:50
